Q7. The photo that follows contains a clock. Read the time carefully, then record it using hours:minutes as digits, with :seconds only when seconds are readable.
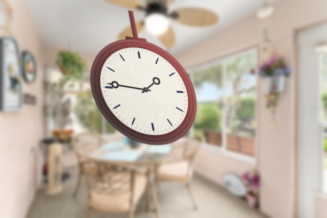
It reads 1:46
